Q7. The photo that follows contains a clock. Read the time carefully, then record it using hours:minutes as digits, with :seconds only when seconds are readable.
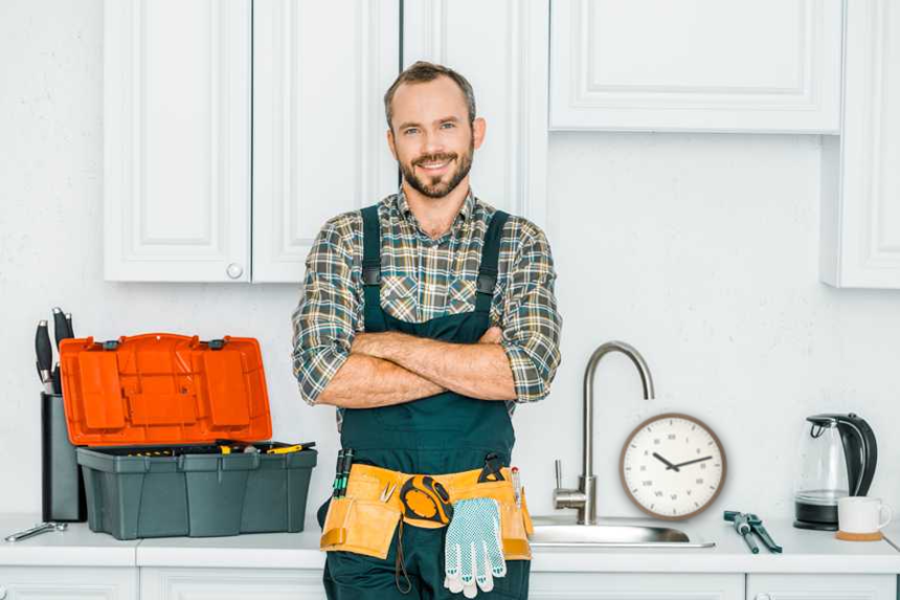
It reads 10:13
